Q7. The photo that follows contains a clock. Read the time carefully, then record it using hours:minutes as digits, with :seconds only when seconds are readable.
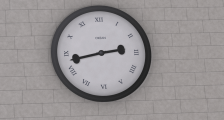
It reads 2:43
